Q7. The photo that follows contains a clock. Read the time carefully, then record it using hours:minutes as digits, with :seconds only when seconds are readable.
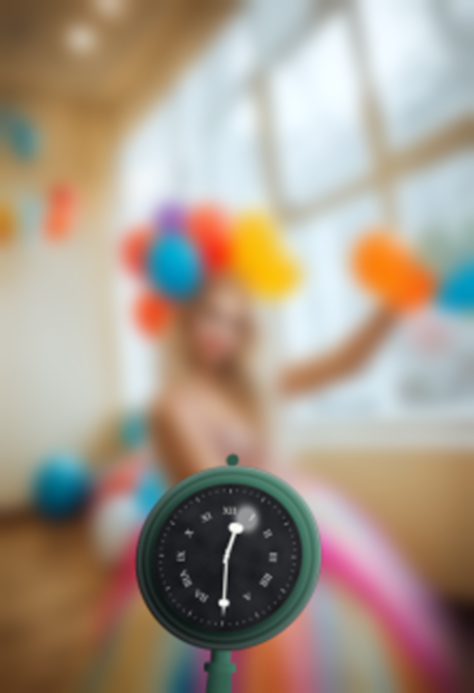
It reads 12:30
